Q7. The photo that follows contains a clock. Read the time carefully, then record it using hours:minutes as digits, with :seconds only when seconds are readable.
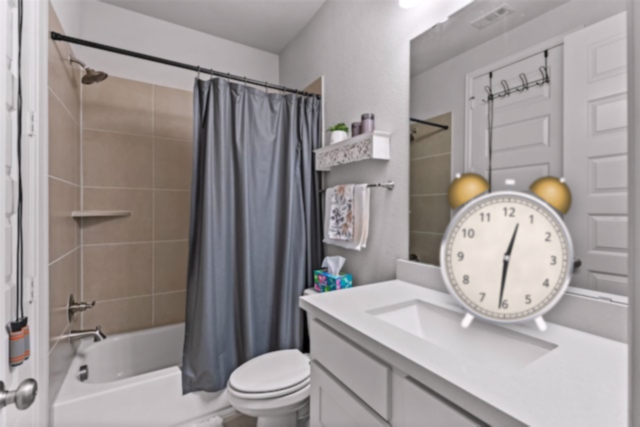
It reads 12:31
